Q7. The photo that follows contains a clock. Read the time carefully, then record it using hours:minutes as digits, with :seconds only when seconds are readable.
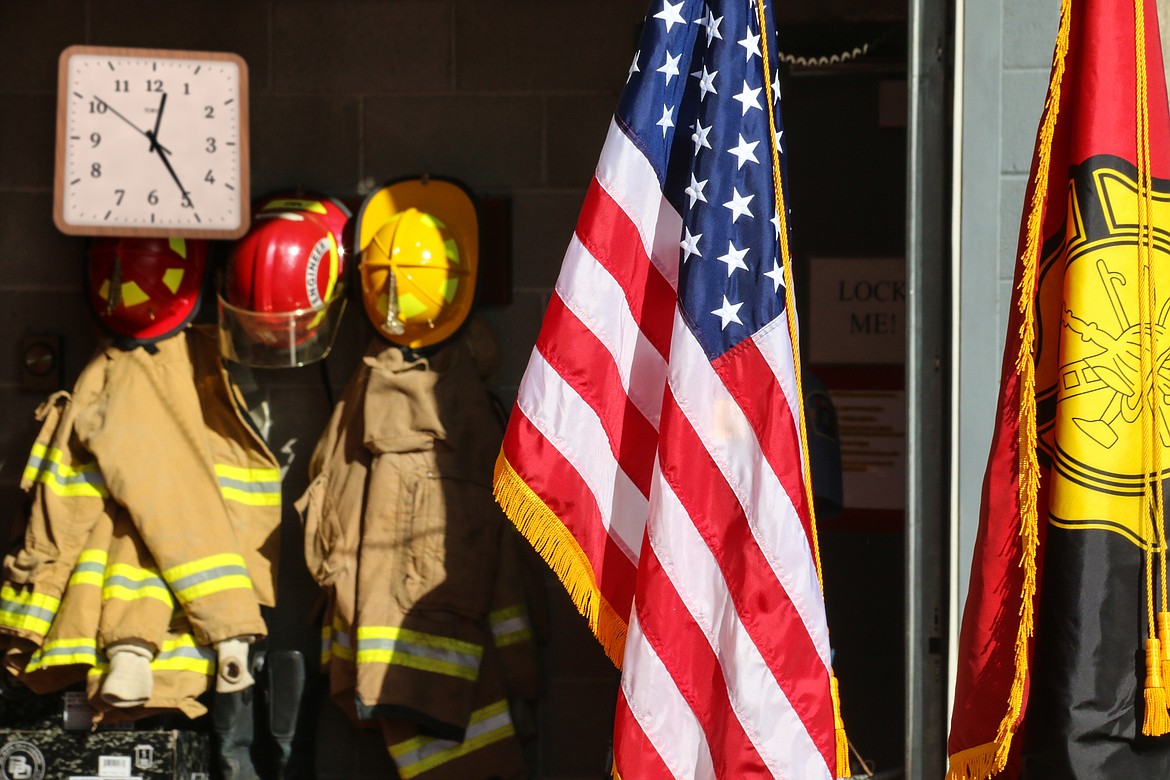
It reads 12:24:51
